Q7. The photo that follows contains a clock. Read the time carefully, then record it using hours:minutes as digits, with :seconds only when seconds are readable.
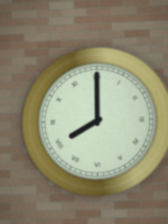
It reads 8:00
